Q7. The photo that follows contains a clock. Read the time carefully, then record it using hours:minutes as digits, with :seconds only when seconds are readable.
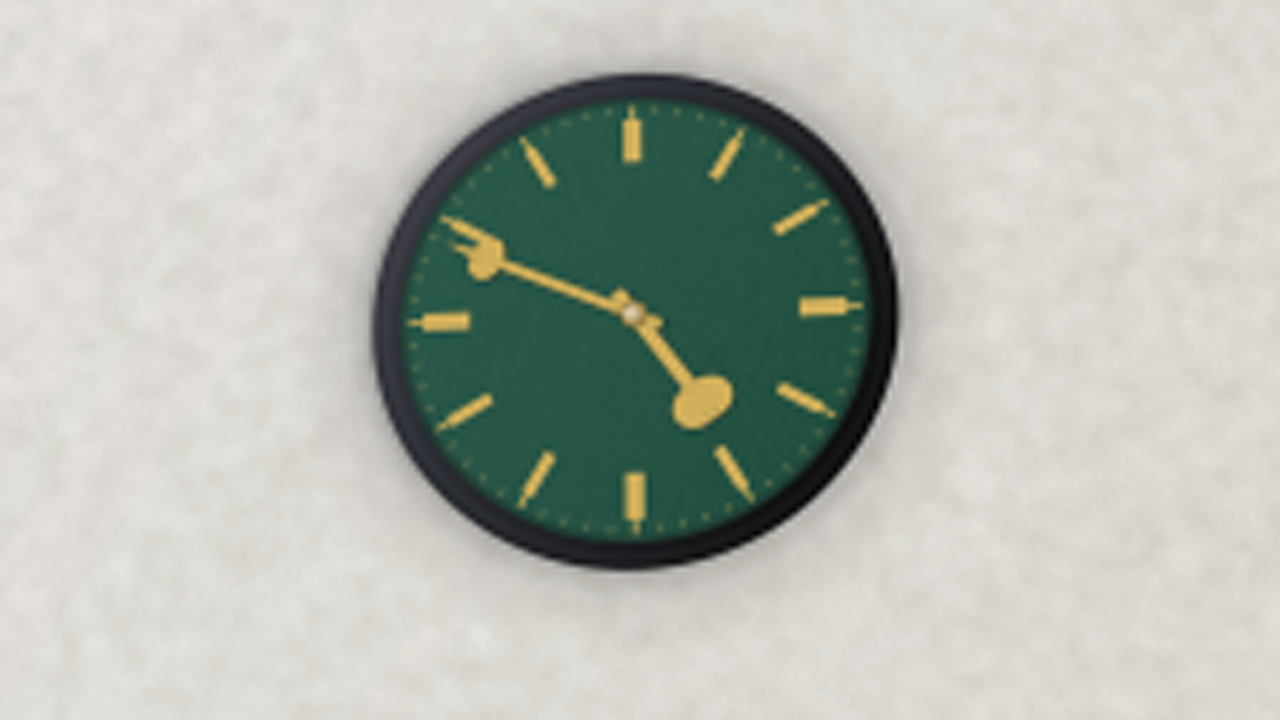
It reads 4:49
